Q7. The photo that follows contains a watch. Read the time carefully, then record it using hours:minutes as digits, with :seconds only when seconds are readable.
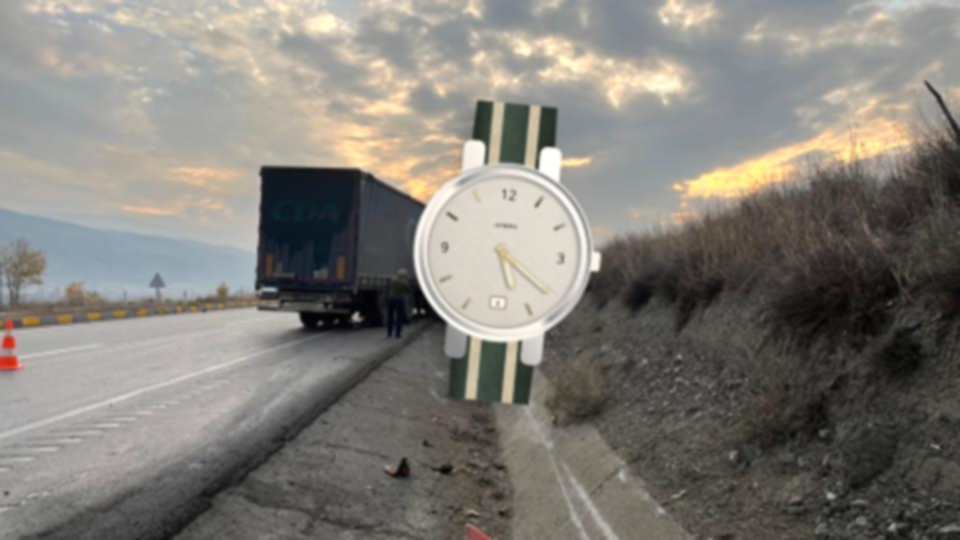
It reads 5:21
